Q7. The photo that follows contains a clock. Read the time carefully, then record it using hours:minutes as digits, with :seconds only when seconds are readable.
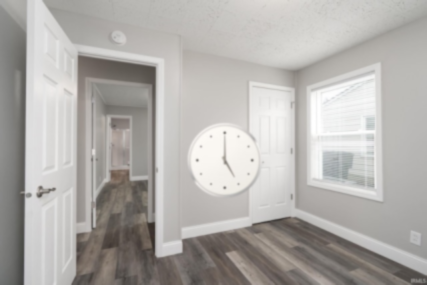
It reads 5:00
